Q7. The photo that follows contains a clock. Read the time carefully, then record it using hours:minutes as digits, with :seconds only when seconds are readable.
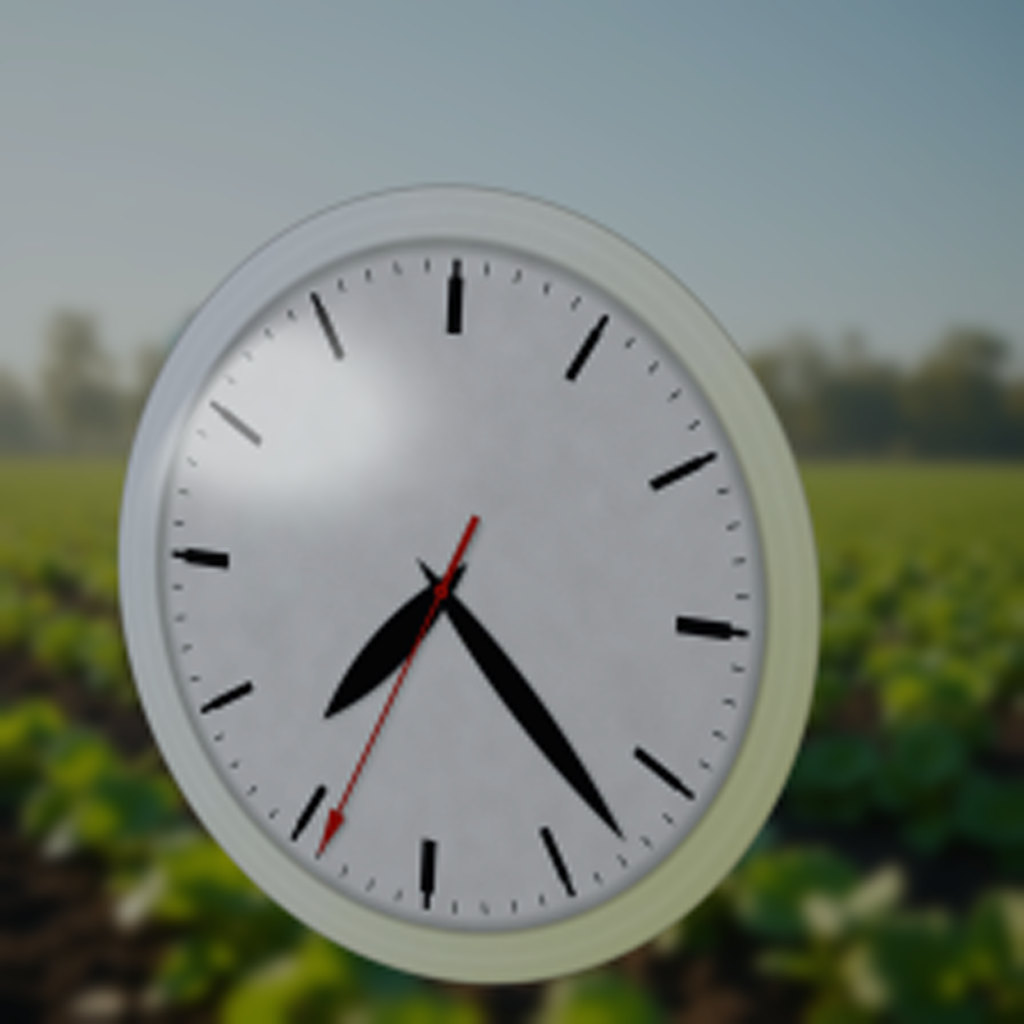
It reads 7:22:34
